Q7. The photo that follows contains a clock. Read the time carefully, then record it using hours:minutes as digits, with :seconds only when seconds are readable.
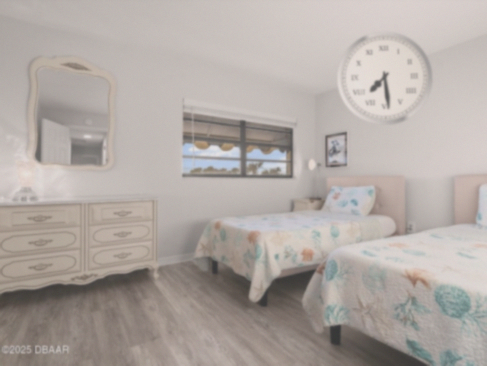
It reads 7:29
